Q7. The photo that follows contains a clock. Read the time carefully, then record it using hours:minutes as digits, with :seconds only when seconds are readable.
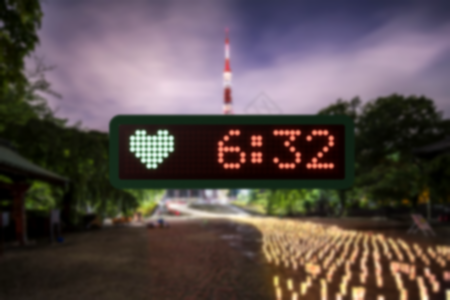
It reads 6:32
